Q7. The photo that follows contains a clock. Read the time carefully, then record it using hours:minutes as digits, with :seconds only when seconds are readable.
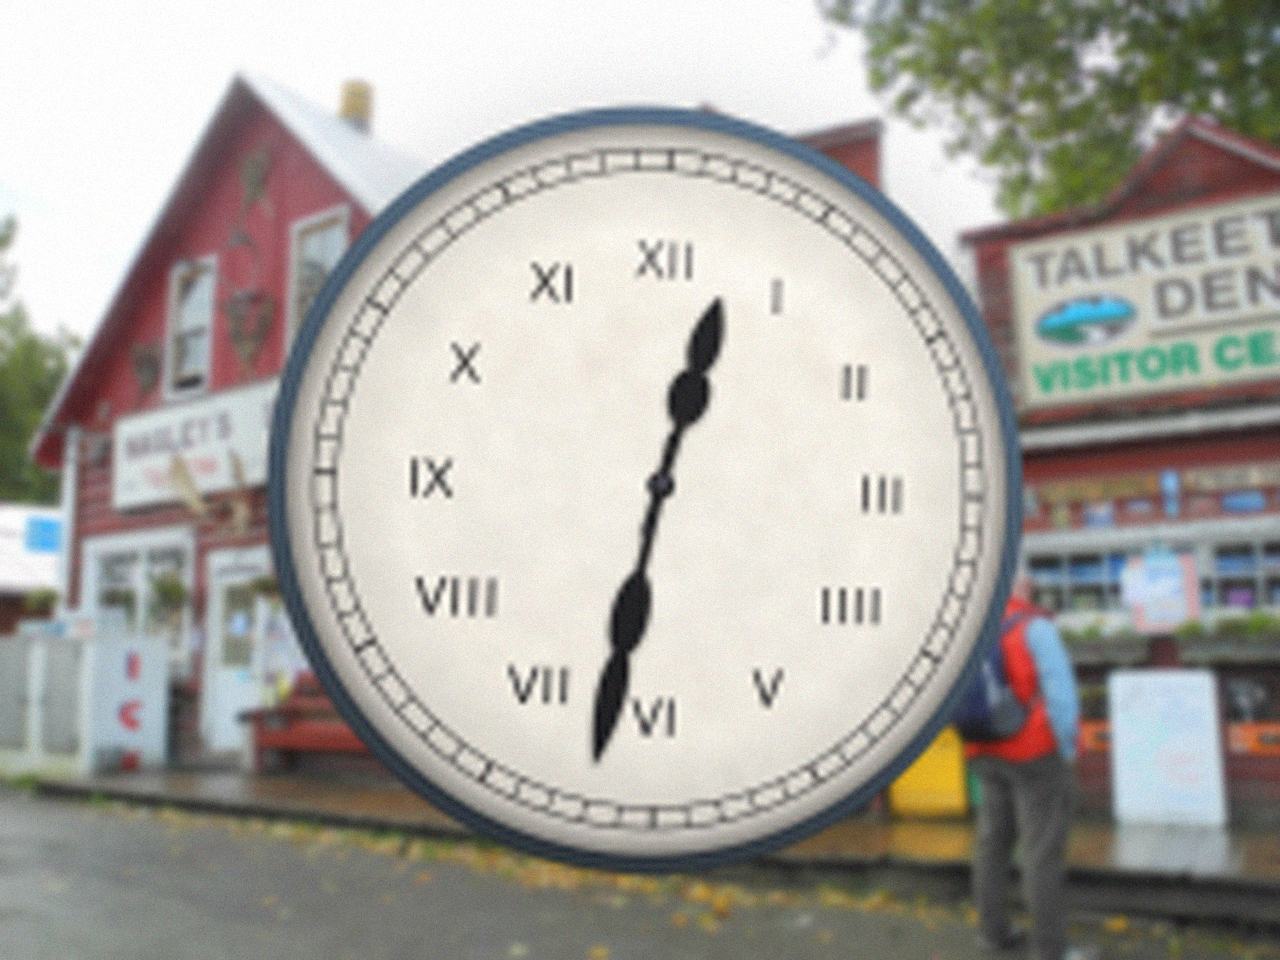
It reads 12:32
